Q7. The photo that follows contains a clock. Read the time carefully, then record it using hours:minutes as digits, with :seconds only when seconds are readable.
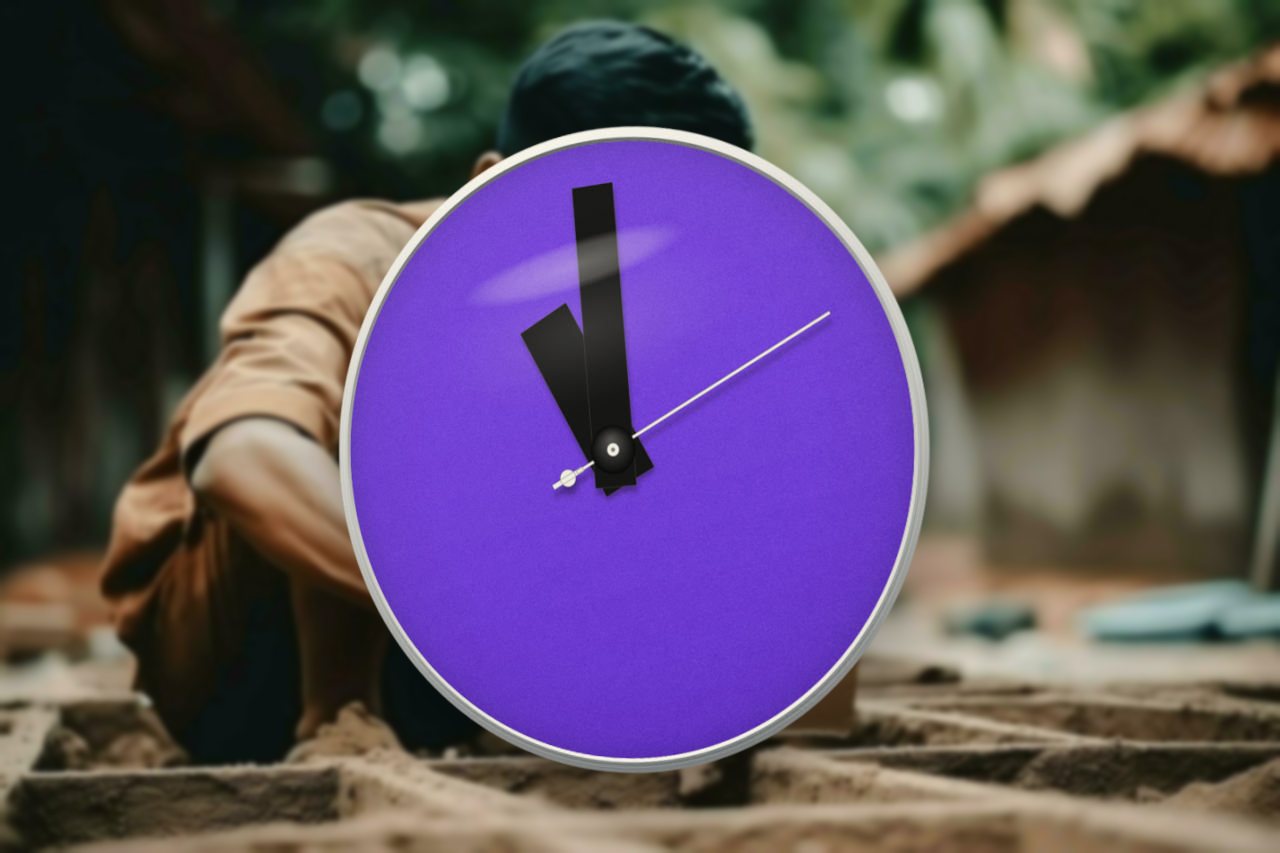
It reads 10:59:10
